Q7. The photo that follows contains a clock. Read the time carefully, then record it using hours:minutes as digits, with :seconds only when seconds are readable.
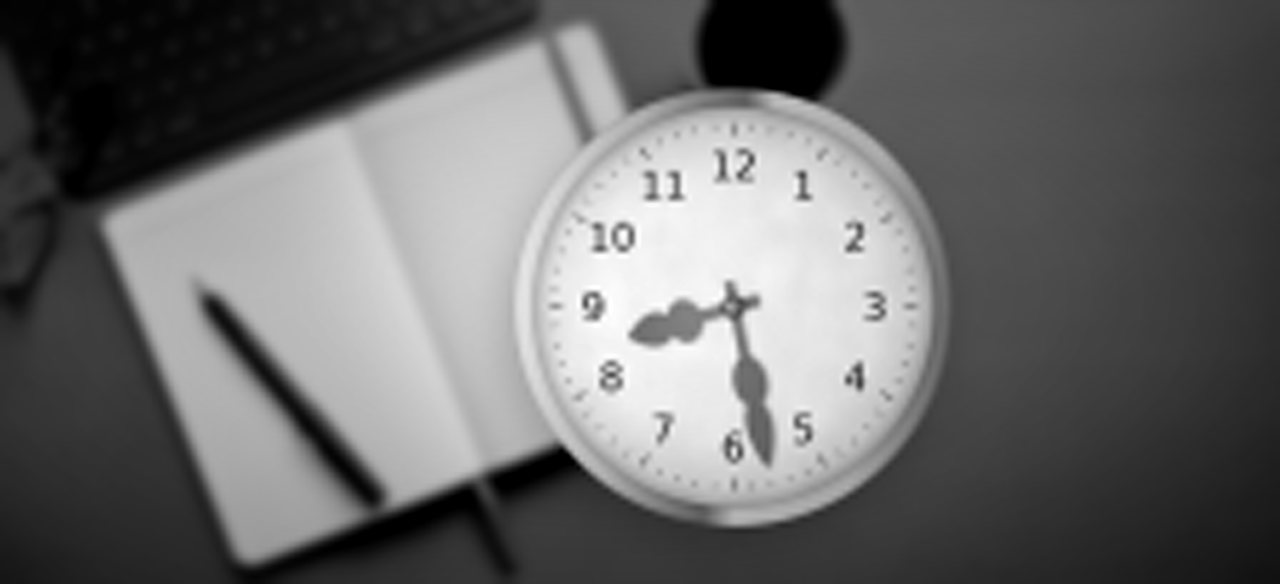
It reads 8:28
